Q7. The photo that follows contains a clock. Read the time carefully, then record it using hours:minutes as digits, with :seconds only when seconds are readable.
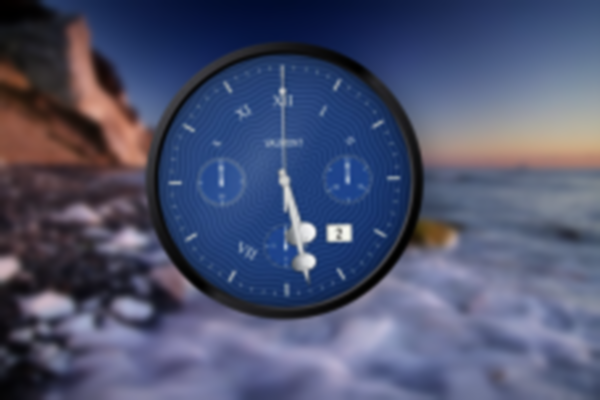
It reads 5:28
